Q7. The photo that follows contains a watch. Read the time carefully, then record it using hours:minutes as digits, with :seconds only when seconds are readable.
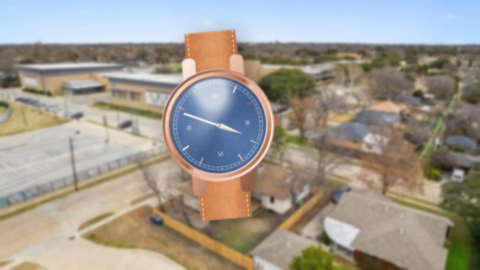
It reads 3:49
